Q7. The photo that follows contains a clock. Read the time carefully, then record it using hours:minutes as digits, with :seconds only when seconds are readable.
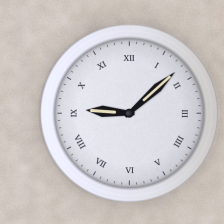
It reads 9:08
